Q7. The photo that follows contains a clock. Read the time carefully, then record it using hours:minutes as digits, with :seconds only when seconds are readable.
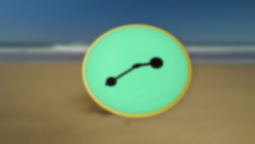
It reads 2:39
